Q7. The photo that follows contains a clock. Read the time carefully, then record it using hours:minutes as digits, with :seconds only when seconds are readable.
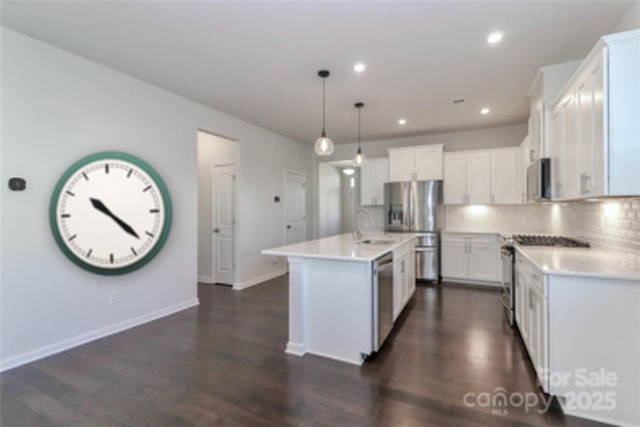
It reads 10:22
